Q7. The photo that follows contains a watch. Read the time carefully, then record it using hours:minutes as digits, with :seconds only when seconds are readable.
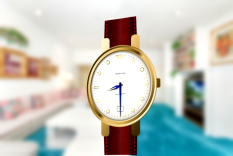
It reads 8:30
